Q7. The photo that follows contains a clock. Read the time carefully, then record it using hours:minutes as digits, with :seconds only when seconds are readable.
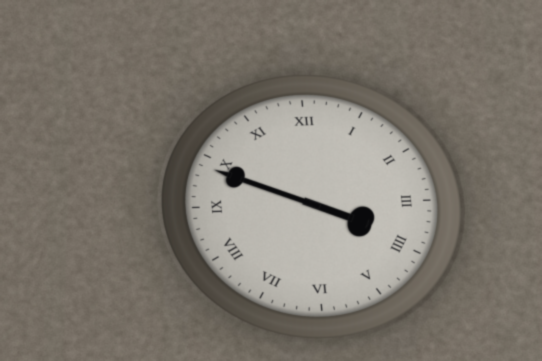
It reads 3:49
